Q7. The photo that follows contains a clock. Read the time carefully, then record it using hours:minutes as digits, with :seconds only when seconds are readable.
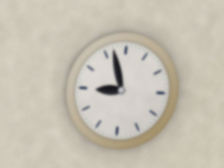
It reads 8:57
